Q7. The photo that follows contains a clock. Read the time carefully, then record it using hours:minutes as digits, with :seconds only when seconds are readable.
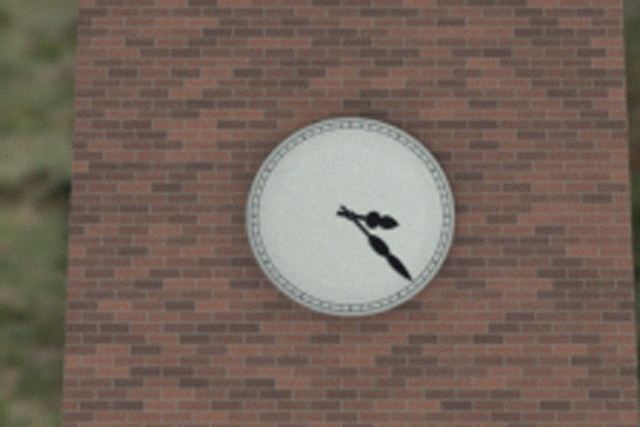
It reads 3:23
